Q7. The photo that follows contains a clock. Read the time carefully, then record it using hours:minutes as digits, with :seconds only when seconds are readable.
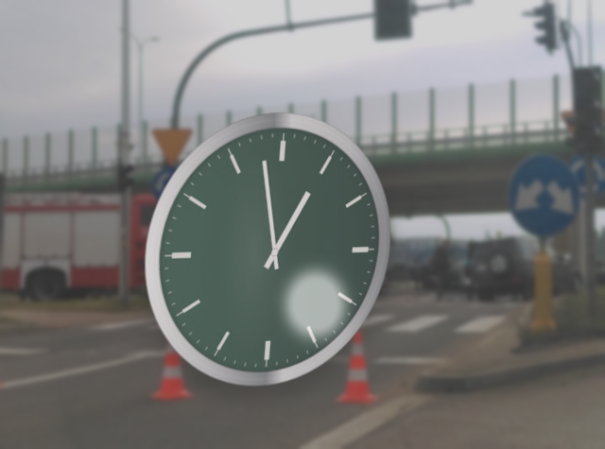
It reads 12:58
